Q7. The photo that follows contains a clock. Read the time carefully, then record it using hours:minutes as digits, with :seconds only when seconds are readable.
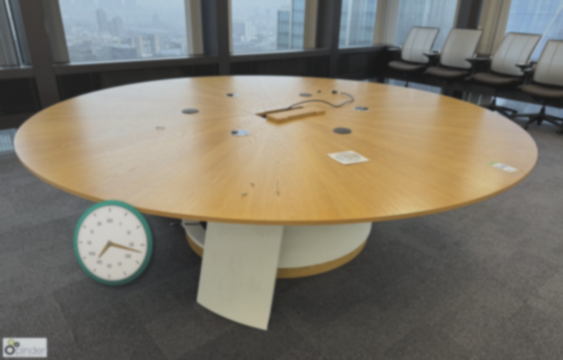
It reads 7:17
